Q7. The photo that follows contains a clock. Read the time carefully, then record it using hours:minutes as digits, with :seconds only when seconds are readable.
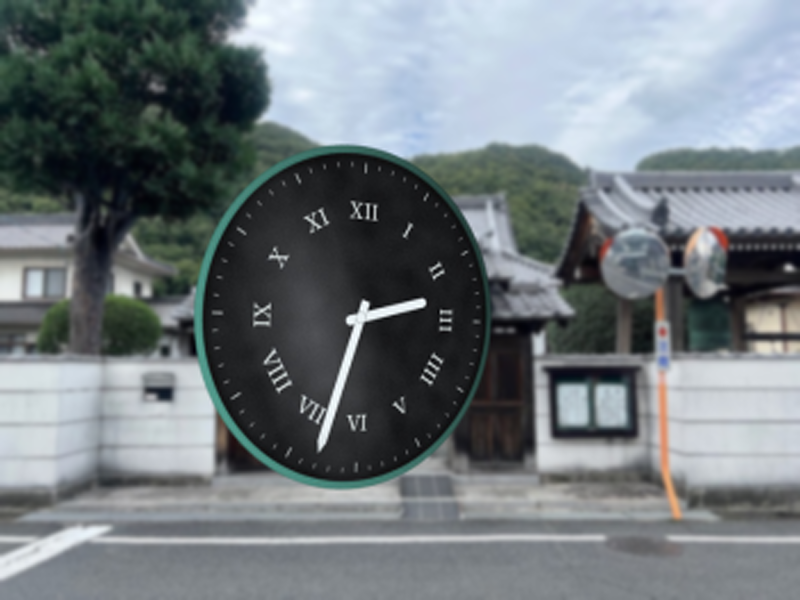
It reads 2:33
